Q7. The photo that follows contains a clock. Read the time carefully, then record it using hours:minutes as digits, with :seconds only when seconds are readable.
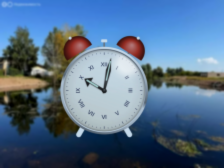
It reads 10:02
